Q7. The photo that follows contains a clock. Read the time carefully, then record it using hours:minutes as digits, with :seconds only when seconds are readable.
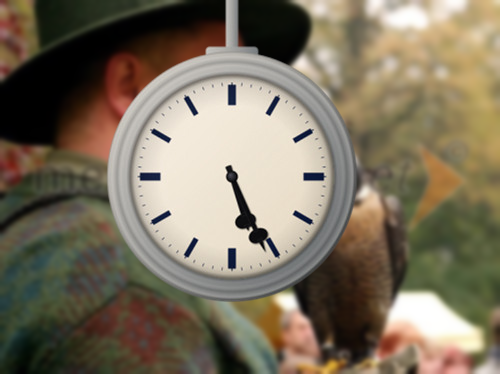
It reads 5:26
